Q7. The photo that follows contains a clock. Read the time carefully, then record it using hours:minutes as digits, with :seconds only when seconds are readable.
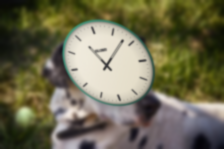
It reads 11:08
